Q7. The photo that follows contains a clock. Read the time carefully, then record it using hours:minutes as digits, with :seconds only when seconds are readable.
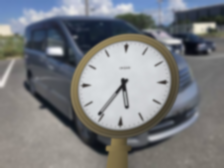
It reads 5:36
